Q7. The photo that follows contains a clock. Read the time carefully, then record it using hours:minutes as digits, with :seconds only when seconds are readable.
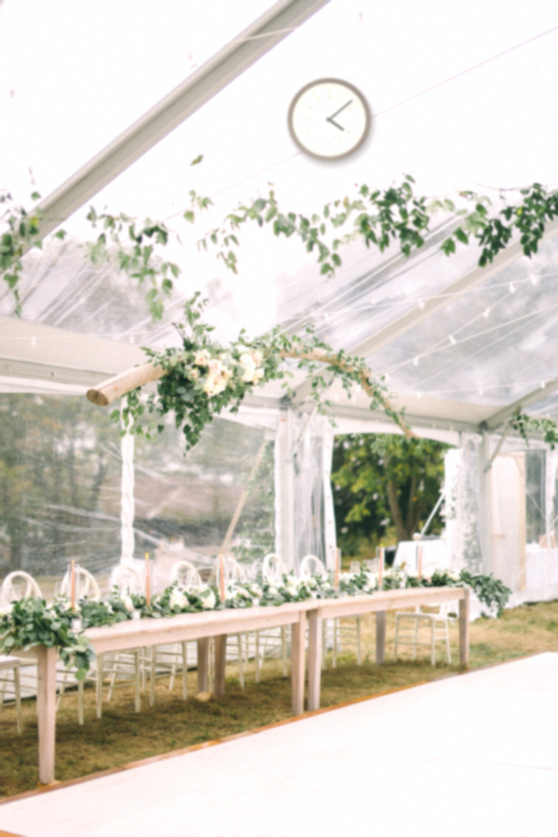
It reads 4:08
